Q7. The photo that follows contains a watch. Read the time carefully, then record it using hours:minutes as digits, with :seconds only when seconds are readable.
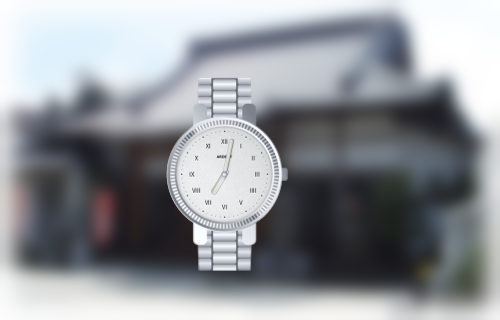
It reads 7:02
